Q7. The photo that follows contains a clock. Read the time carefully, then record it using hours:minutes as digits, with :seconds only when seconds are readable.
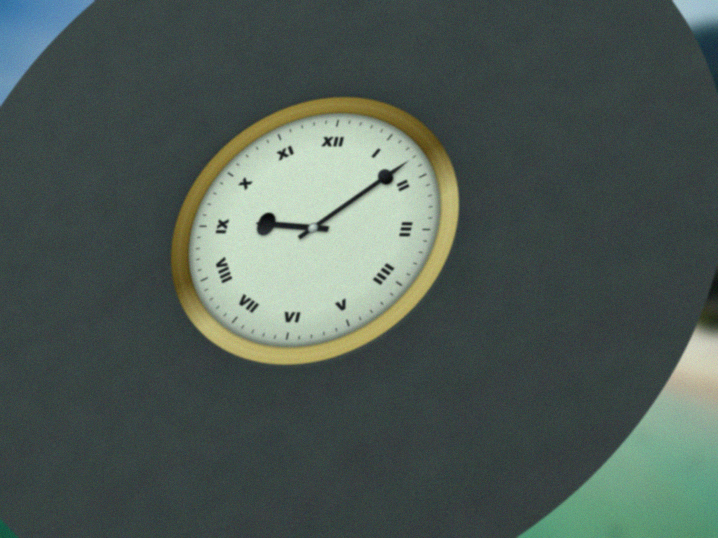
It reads 9:08
